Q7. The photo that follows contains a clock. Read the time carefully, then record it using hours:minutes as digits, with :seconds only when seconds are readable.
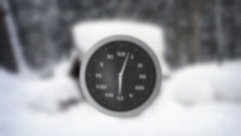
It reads 6:03
